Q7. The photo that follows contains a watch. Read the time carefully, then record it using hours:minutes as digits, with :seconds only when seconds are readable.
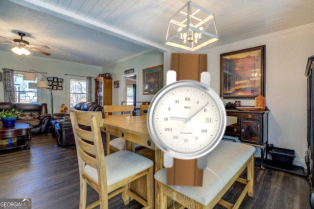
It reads 9:08
